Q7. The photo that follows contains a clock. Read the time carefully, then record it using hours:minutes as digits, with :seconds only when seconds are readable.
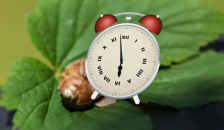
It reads 5:58
